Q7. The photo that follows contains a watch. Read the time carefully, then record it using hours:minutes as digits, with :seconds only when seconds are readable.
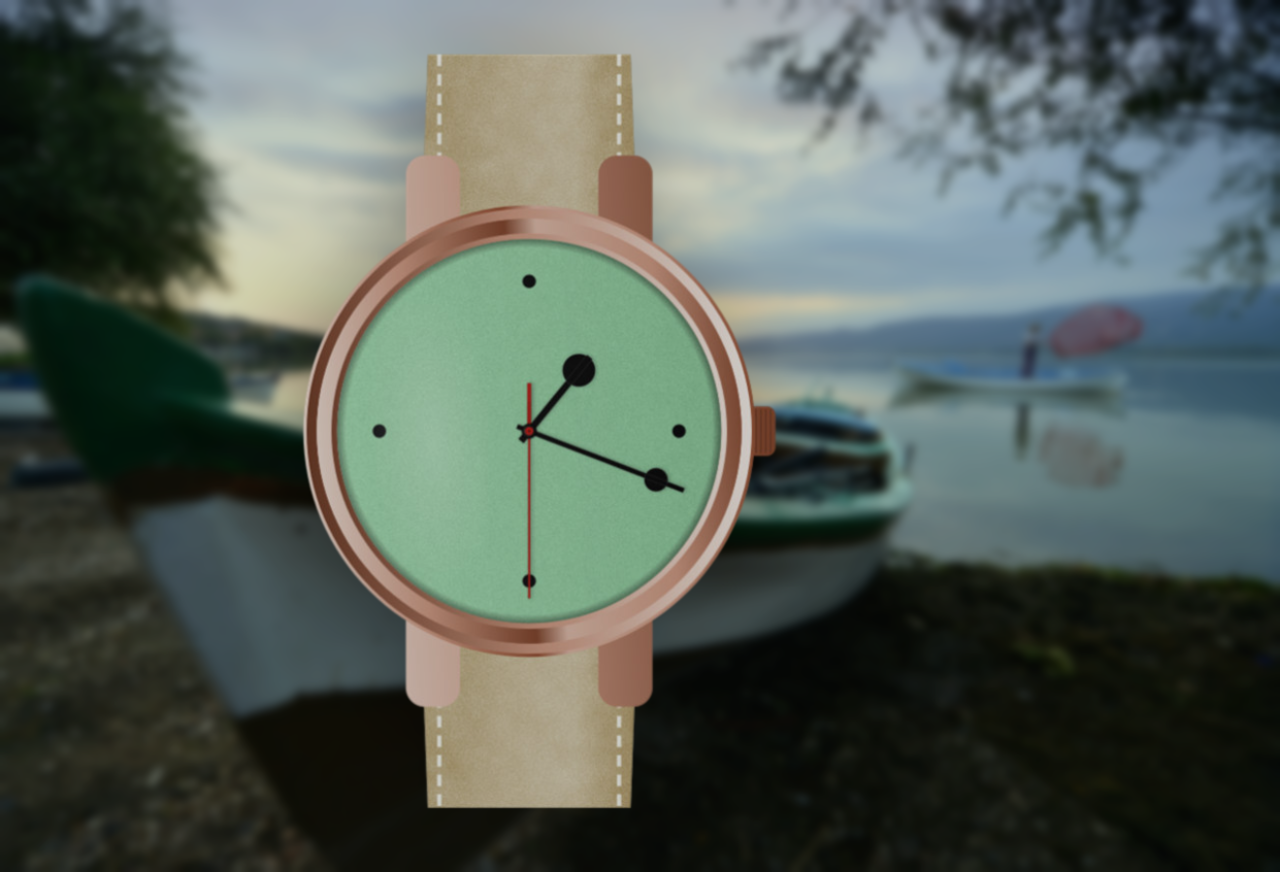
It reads 1:18:30
